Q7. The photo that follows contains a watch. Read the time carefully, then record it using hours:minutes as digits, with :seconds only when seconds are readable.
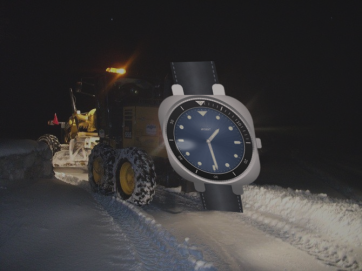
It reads 1:29
